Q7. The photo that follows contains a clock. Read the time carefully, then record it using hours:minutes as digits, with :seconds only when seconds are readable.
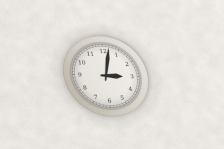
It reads 3:02
